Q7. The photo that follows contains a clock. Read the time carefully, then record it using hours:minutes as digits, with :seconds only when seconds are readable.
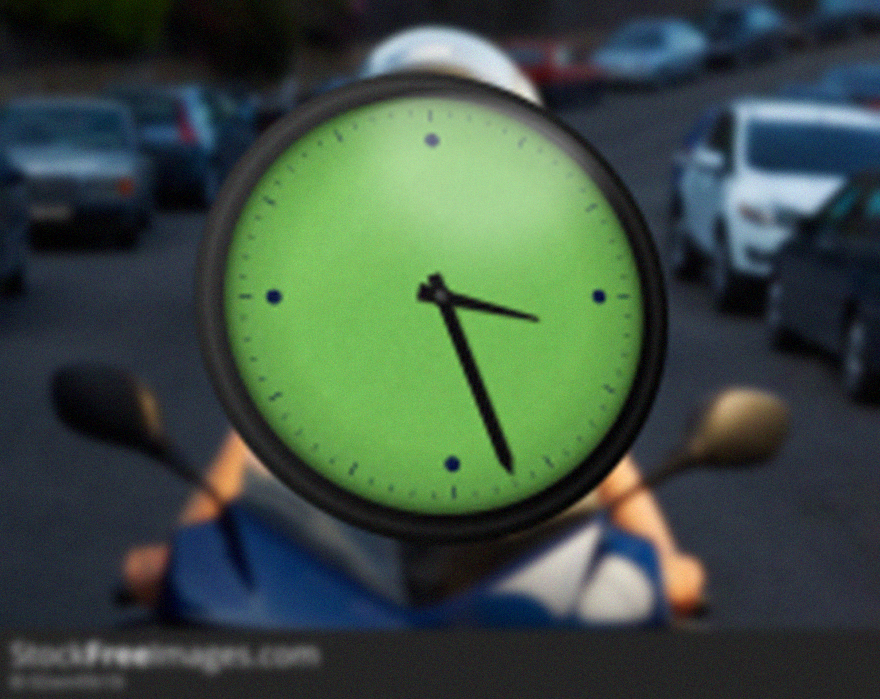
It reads 3:27
